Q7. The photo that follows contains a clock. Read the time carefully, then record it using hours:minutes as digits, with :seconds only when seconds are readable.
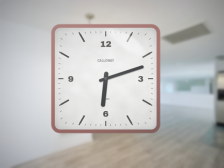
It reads 6:12
